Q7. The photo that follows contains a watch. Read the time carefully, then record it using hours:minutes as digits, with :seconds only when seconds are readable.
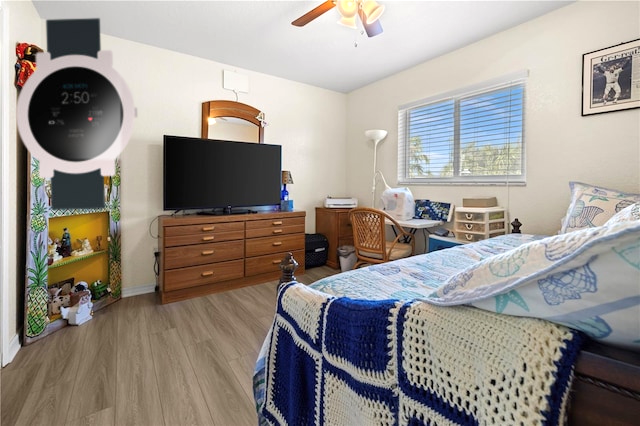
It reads 2:50
